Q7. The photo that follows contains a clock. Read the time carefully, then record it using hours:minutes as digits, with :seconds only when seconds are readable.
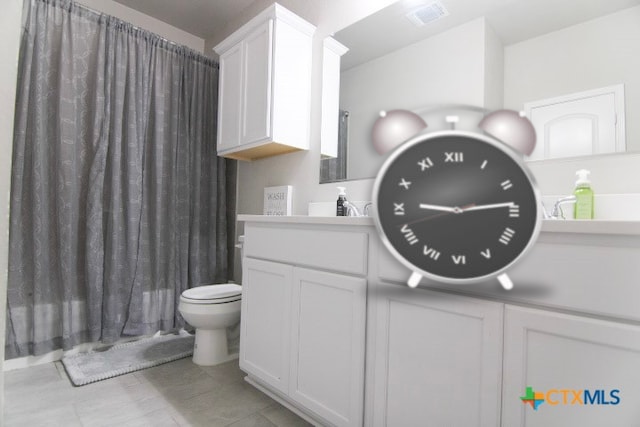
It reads 9:13:42
